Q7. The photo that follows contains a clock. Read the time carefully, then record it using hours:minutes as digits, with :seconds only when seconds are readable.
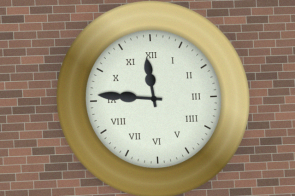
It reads 11:46
